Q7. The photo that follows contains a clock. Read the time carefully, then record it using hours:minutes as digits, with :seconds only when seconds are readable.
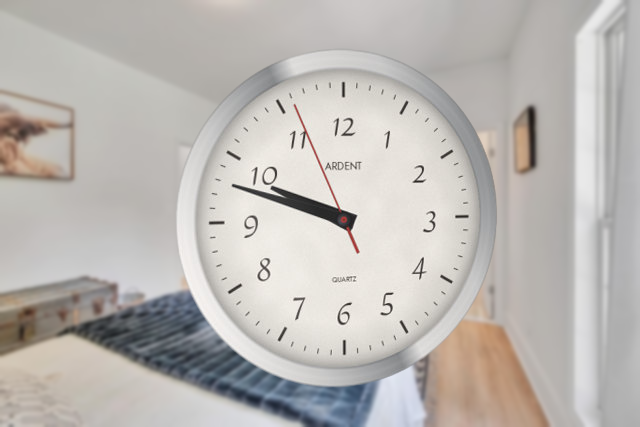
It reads 9:47:56
